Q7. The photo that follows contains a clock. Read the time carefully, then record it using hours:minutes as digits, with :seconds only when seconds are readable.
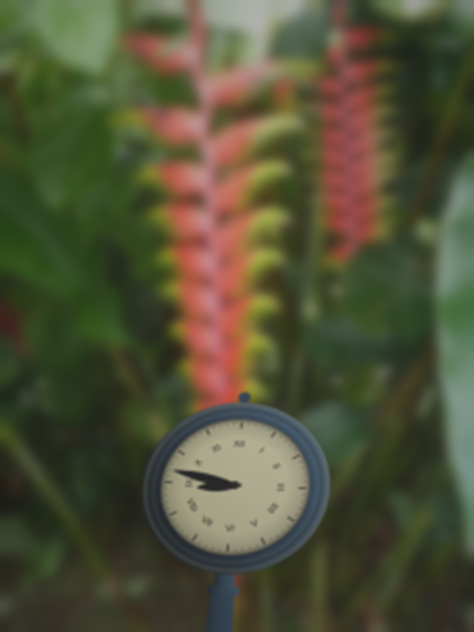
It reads 8:47
